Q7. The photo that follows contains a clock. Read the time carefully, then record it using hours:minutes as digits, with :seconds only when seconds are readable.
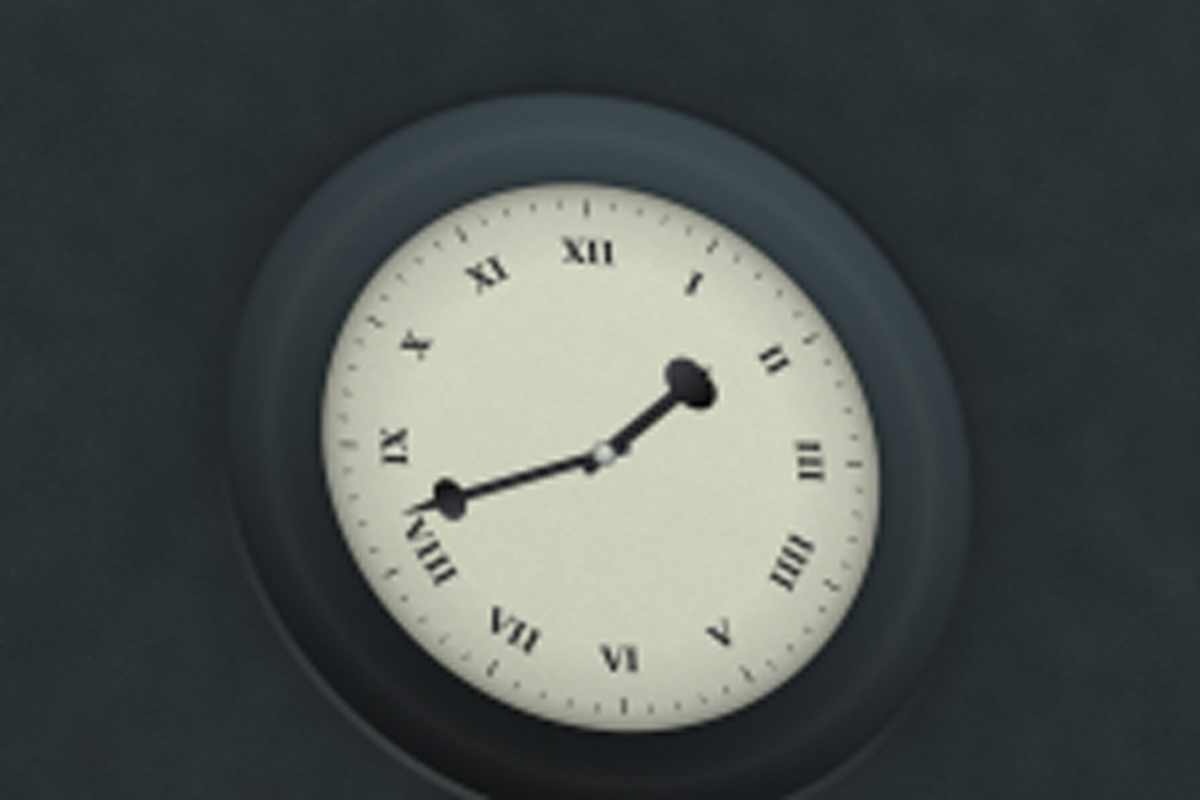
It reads 1:42
